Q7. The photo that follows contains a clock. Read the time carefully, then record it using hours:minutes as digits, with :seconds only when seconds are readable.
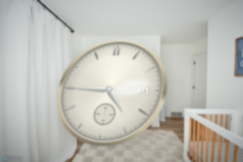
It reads 4:45
